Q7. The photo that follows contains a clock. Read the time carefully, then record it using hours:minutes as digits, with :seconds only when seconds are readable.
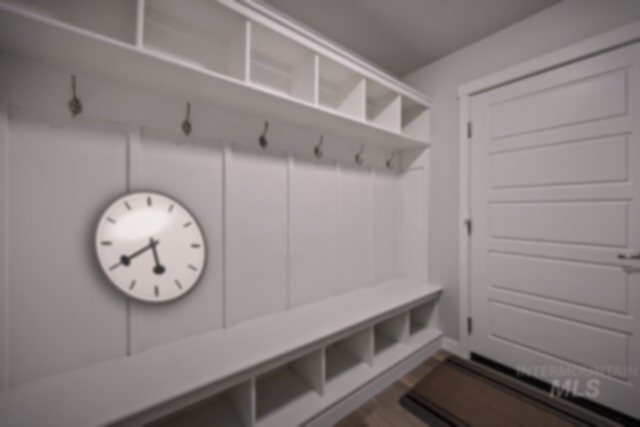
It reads 5:40
